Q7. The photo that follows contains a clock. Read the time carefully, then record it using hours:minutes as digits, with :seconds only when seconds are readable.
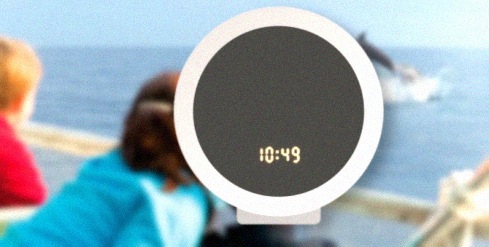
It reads 10:49
